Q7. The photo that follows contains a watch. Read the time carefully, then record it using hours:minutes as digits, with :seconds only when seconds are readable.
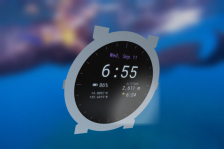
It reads 6:55
